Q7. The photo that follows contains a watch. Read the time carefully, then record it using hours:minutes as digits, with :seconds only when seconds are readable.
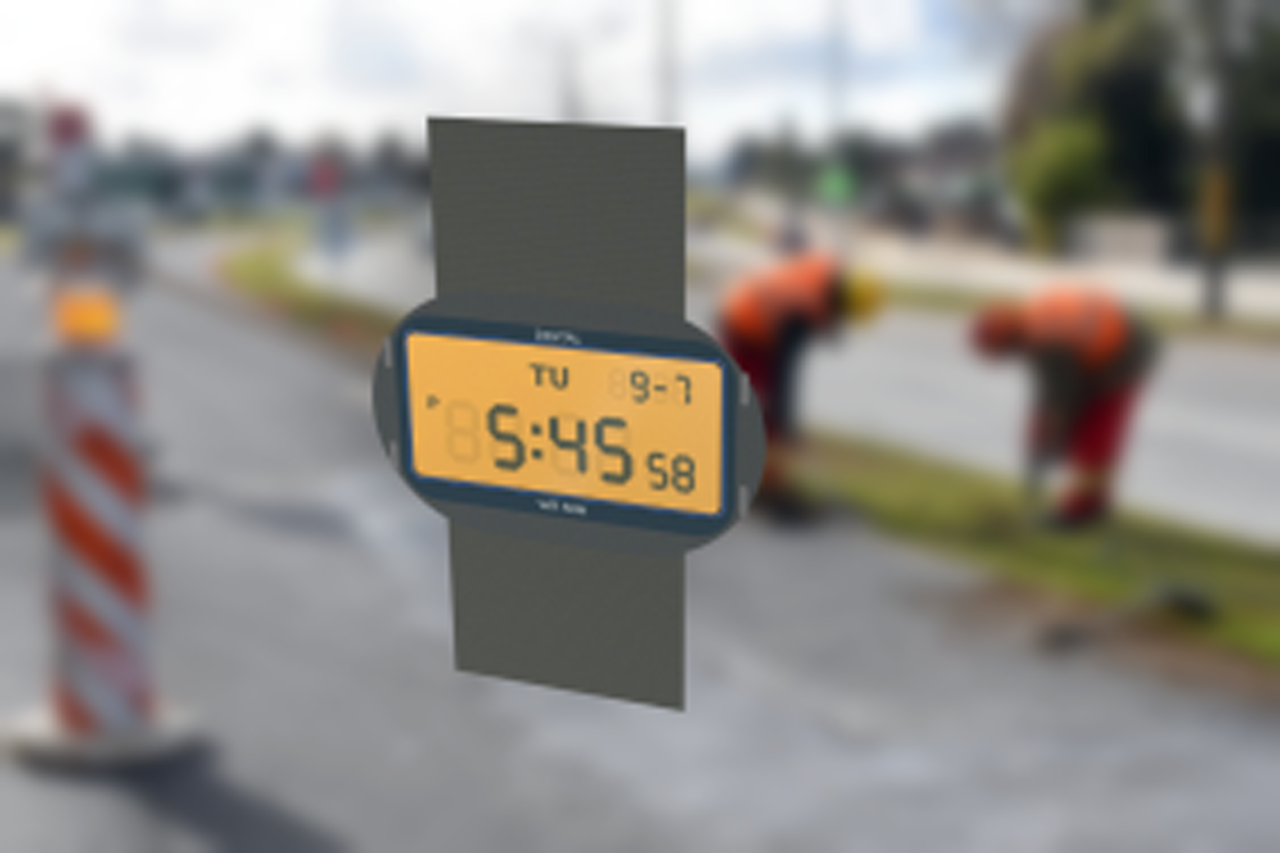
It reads 5:45:58
